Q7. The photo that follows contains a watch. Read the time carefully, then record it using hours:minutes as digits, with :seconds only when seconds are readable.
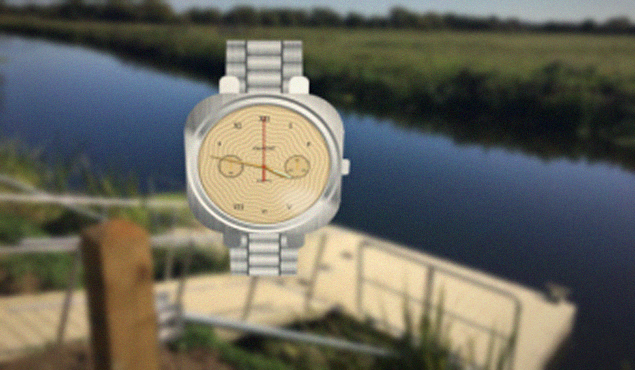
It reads 3:47
